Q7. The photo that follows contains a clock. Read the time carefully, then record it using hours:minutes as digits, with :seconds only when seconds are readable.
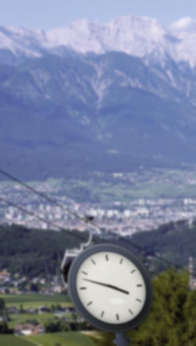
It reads 3:48
